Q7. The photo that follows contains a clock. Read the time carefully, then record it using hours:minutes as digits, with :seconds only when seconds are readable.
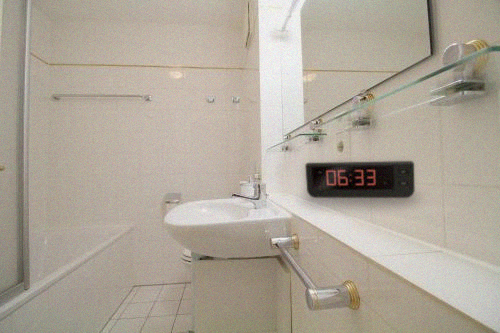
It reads 6:33
